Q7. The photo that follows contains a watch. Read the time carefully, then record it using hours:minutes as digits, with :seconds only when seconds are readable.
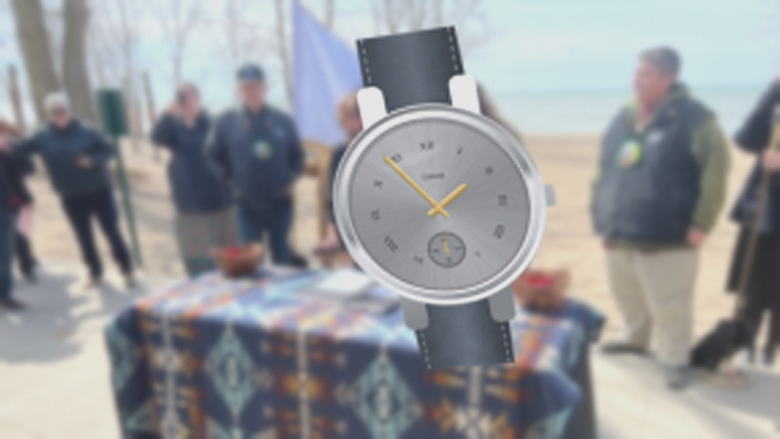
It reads 1:54
